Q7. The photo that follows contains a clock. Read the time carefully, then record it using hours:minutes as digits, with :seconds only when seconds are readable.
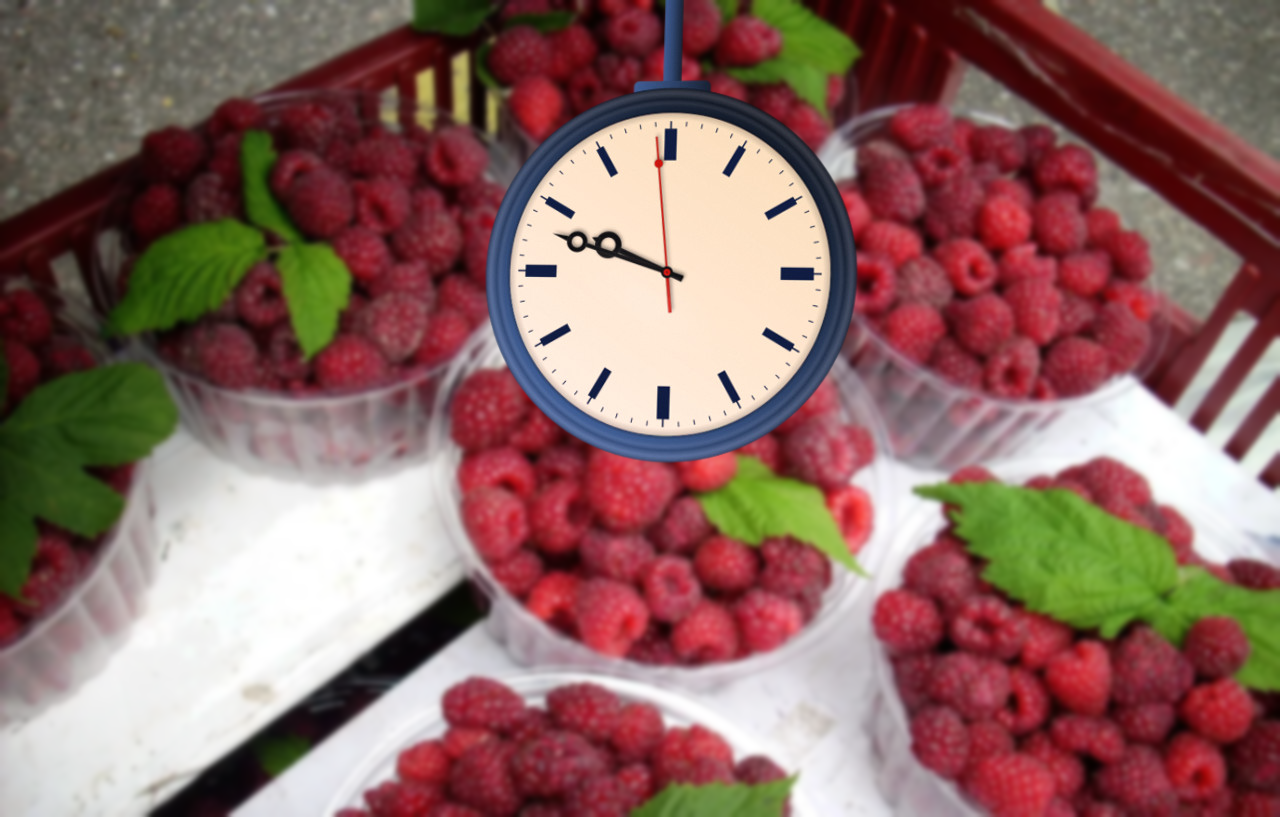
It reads 9:47:59
